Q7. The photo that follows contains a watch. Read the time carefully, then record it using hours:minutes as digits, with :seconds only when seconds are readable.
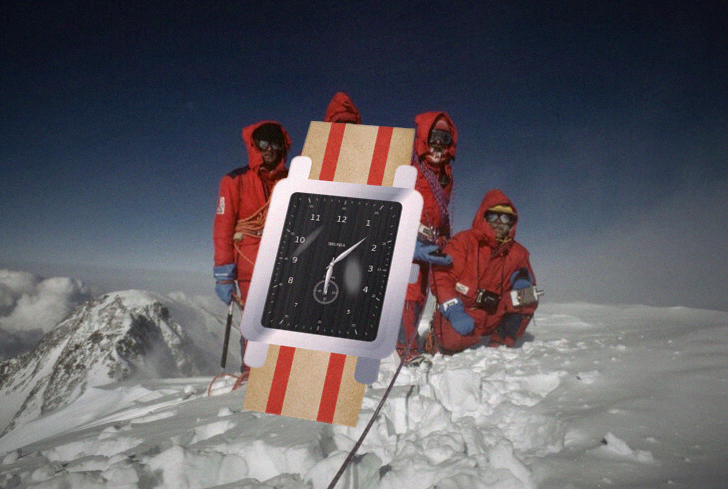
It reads 6:07
